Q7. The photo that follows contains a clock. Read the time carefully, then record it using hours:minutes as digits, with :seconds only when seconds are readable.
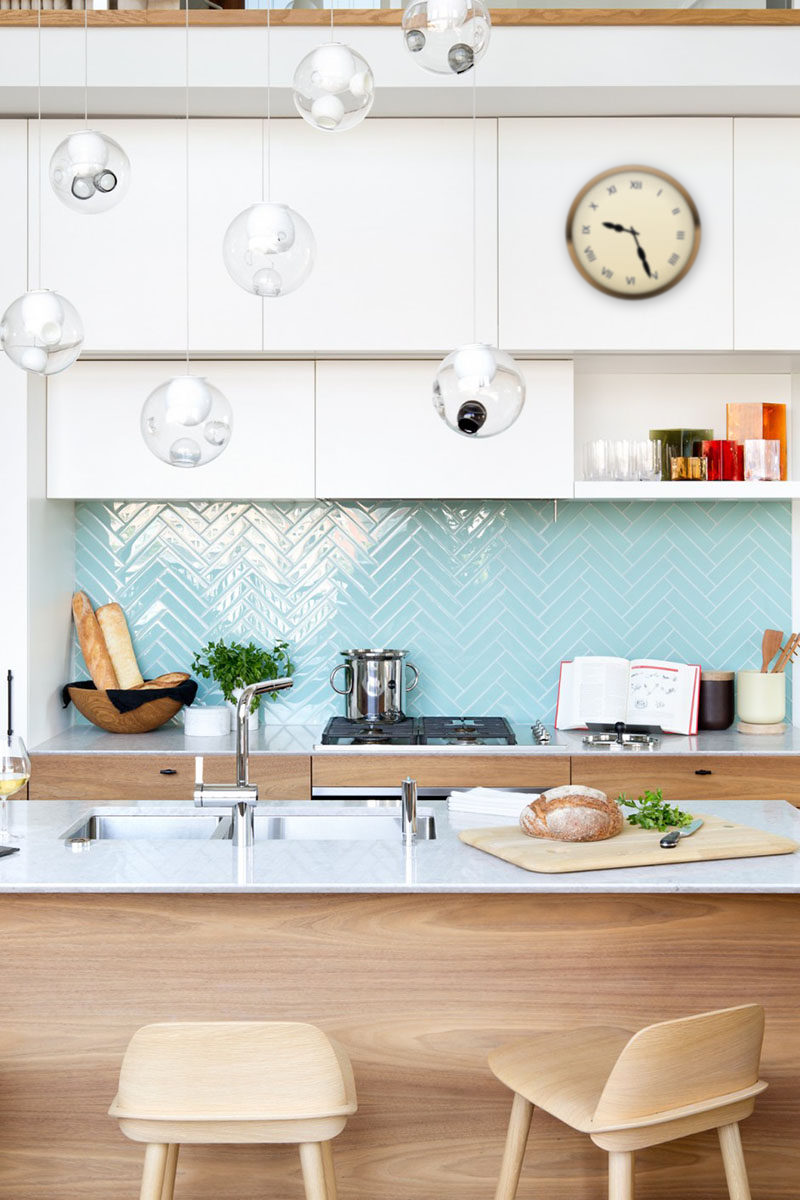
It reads 9:26
